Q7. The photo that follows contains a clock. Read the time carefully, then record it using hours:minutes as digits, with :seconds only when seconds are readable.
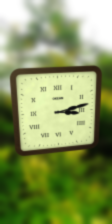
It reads 3:13
